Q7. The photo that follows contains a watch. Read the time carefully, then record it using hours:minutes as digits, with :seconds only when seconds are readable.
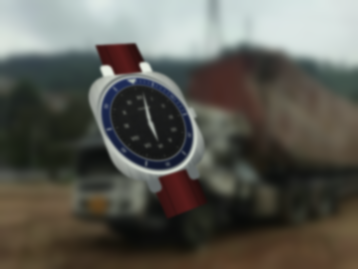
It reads 6:02
